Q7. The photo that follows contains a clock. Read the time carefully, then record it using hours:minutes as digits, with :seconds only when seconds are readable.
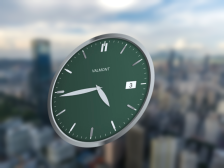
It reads 4:44
